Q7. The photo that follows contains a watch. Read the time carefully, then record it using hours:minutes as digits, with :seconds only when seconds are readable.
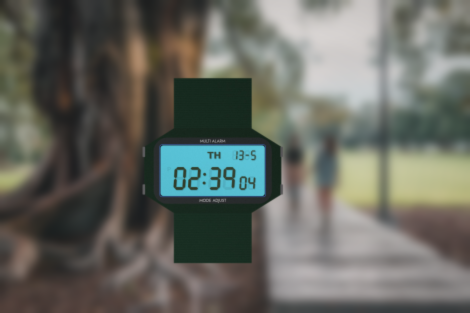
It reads 2:39:04
